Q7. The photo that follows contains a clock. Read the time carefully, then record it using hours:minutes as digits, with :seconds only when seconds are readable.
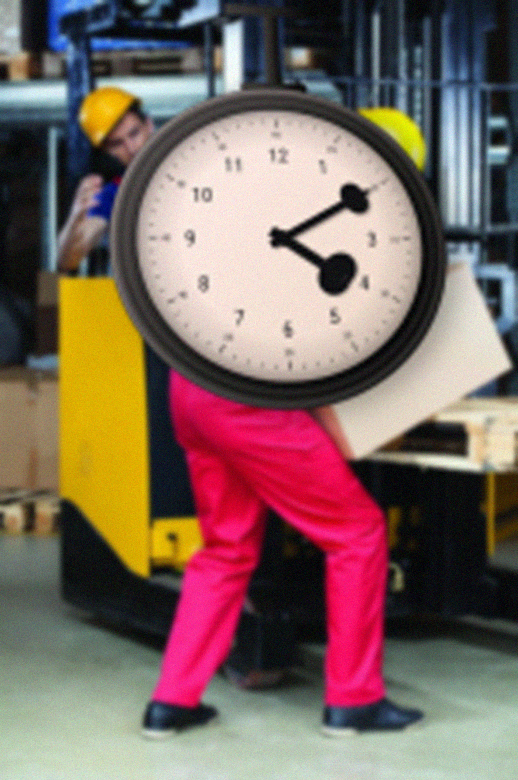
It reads 4:10
